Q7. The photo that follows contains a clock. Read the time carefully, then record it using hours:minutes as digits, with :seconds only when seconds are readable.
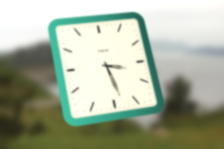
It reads 3:28
